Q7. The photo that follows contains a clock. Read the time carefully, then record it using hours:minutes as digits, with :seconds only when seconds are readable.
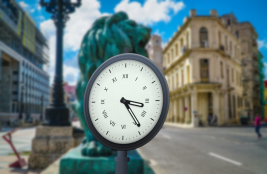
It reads 3:24
